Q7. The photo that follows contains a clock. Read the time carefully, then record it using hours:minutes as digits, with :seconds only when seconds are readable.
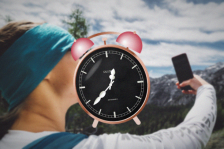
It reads 12:38
